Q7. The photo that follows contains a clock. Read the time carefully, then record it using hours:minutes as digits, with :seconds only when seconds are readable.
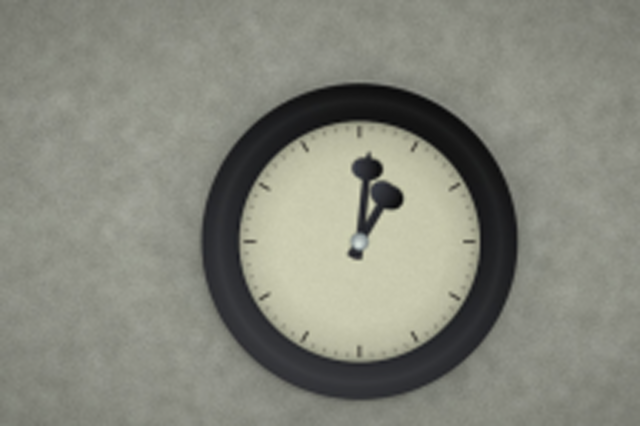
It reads 1:01
